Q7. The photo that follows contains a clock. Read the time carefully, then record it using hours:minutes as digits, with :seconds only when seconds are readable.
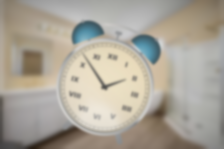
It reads 1:52
